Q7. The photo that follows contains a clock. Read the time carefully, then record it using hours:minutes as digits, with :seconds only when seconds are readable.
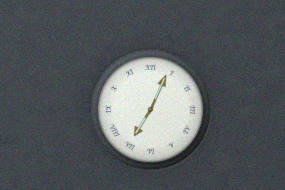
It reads 7:04
